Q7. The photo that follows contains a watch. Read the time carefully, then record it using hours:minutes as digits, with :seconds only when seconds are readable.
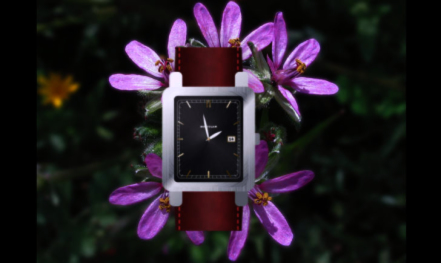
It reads 1:58
